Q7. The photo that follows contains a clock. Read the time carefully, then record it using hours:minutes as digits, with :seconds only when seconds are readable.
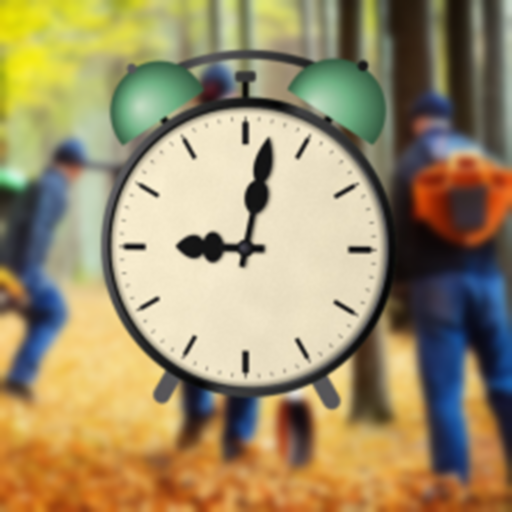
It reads 9:02
